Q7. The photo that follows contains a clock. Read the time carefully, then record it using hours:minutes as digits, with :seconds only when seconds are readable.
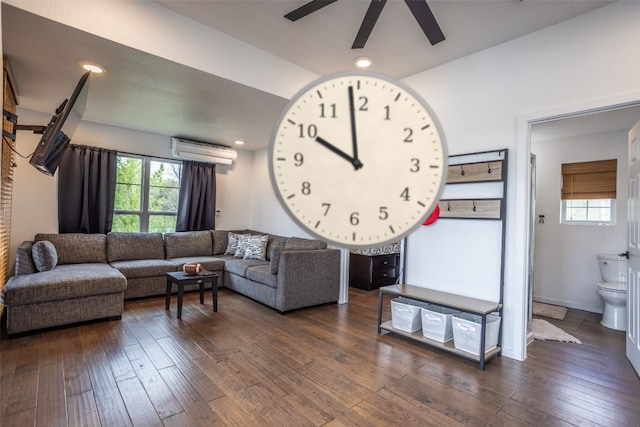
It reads 9:59
